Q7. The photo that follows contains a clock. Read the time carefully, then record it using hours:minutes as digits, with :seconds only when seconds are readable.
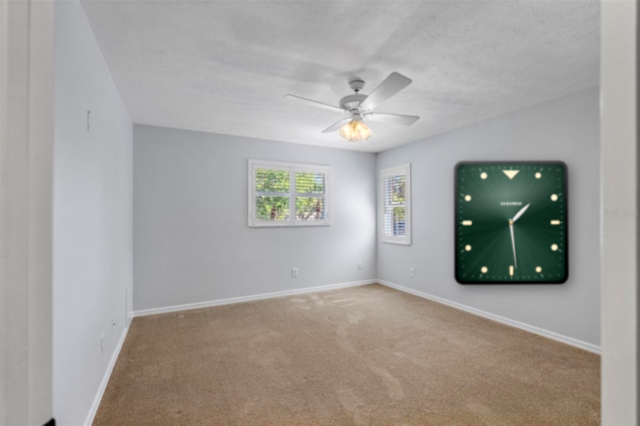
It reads 1:29
